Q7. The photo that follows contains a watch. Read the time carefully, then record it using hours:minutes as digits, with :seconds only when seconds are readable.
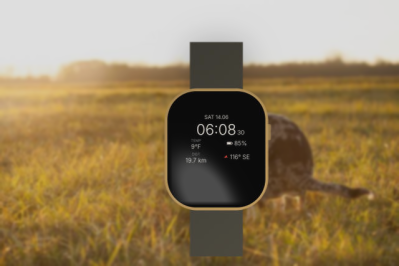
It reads 6:08
